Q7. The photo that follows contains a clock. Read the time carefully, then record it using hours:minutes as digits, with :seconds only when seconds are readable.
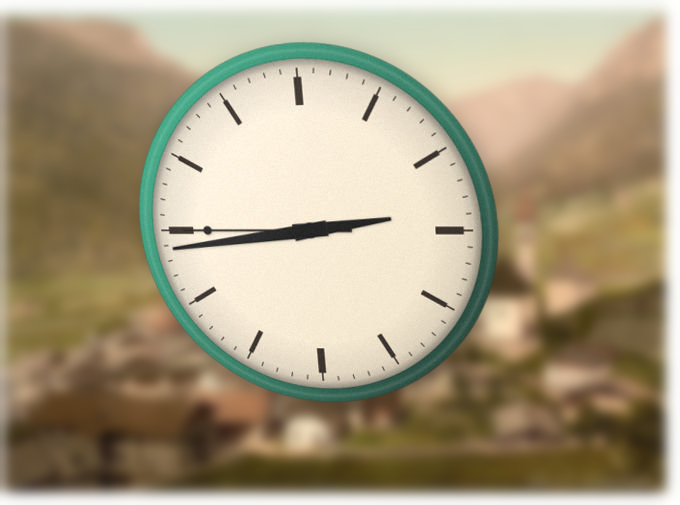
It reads 2:43:45
